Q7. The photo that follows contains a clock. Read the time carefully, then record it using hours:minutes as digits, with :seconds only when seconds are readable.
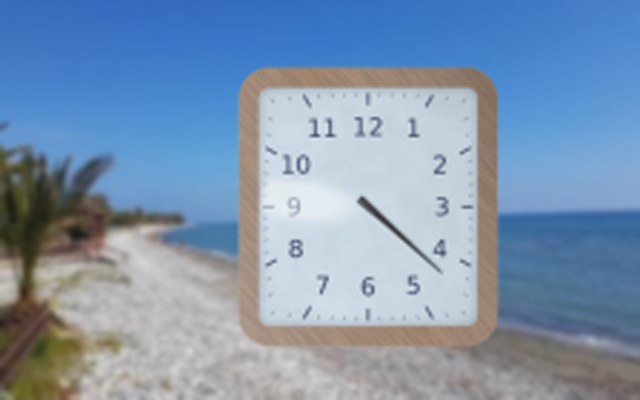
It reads 4:22
